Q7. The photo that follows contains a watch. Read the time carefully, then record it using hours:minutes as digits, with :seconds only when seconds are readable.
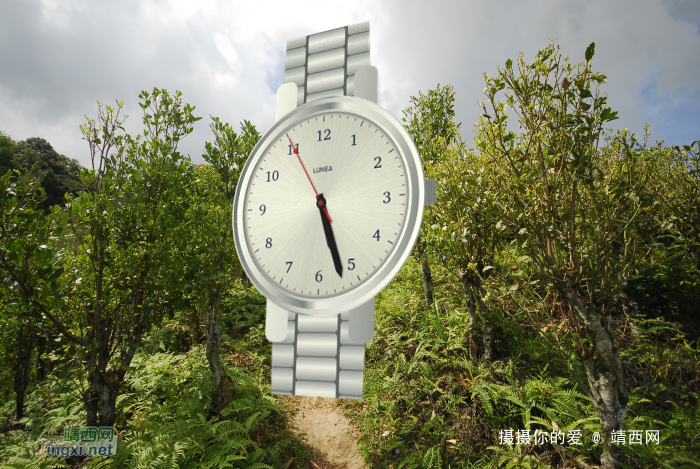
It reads 5:26:55
